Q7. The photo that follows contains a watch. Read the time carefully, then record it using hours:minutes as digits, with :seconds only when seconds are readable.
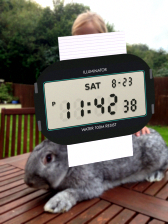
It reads 11:42:38
